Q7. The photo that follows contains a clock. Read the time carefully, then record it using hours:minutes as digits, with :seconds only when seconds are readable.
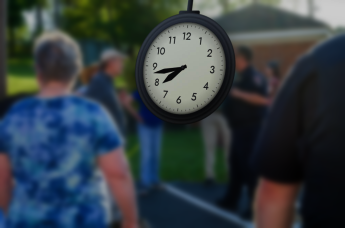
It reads 7:43
